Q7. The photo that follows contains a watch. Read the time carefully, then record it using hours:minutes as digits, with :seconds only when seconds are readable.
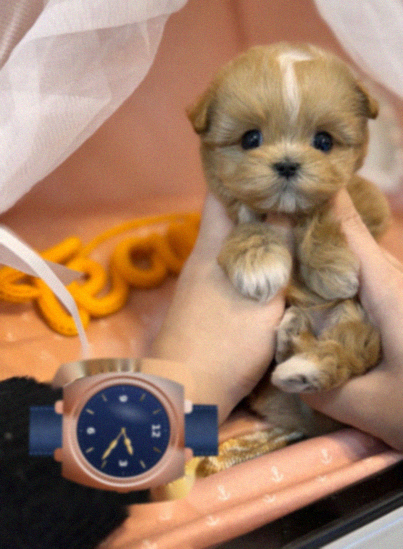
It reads 2:21
